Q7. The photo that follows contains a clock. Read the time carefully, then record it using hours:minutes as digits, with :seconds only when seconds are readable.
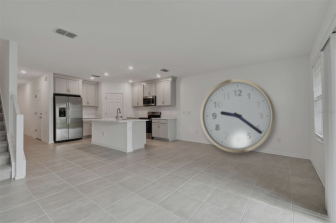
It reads 9:21
